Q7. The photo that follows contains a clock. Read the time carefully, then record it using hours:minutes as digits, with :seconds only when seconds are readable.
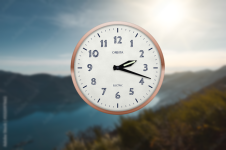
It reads 2:18
